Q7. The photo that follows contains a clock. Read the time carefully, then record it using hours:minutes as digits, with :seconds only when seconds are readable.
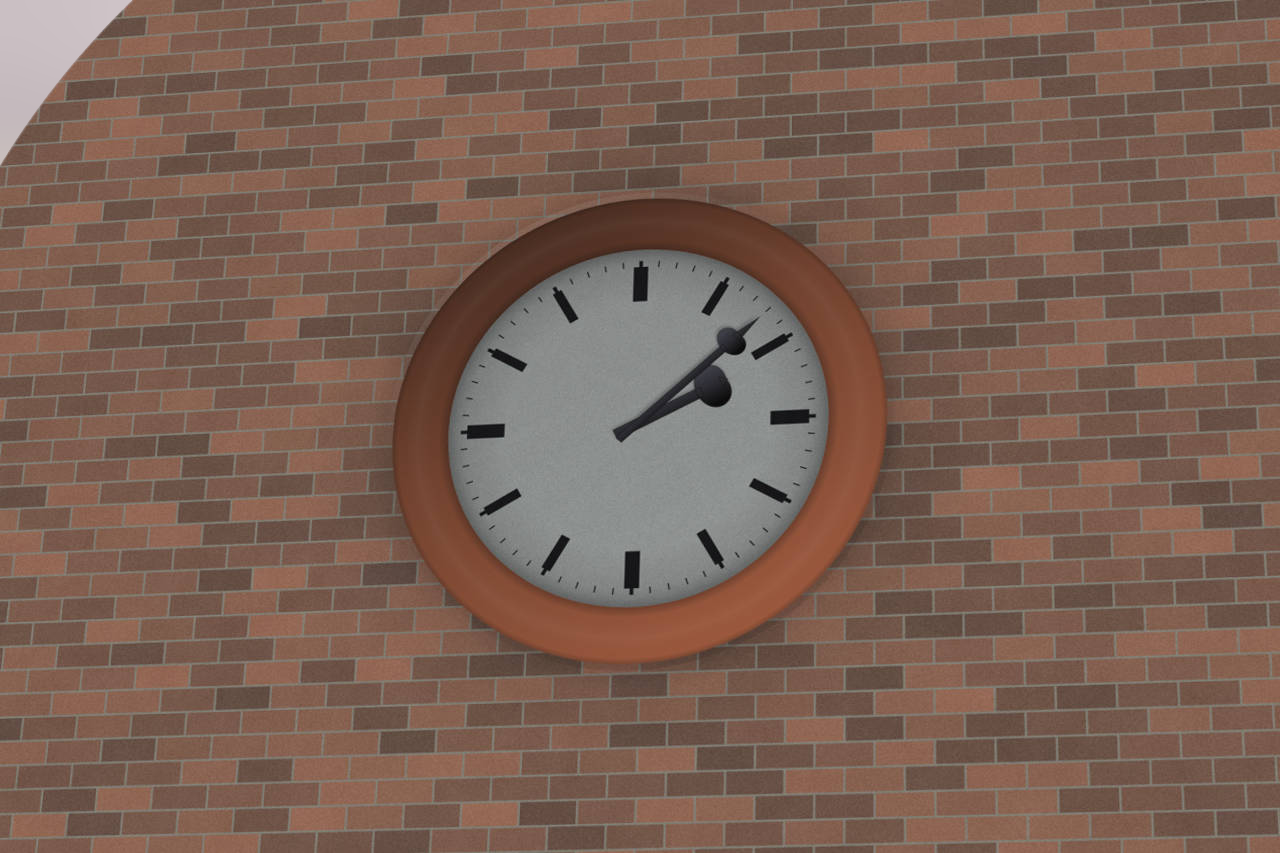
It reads 2:08
